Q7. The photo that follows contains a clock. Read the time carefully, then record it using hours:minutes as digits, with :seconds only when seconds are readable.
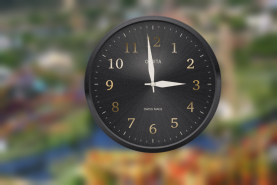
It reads 2:59
